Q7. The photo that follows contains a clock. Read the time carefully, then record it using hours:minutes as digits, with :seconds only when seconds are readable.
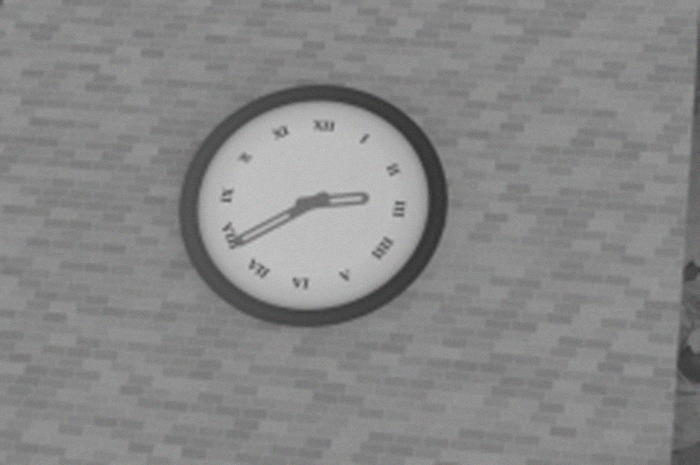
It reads 2:39
